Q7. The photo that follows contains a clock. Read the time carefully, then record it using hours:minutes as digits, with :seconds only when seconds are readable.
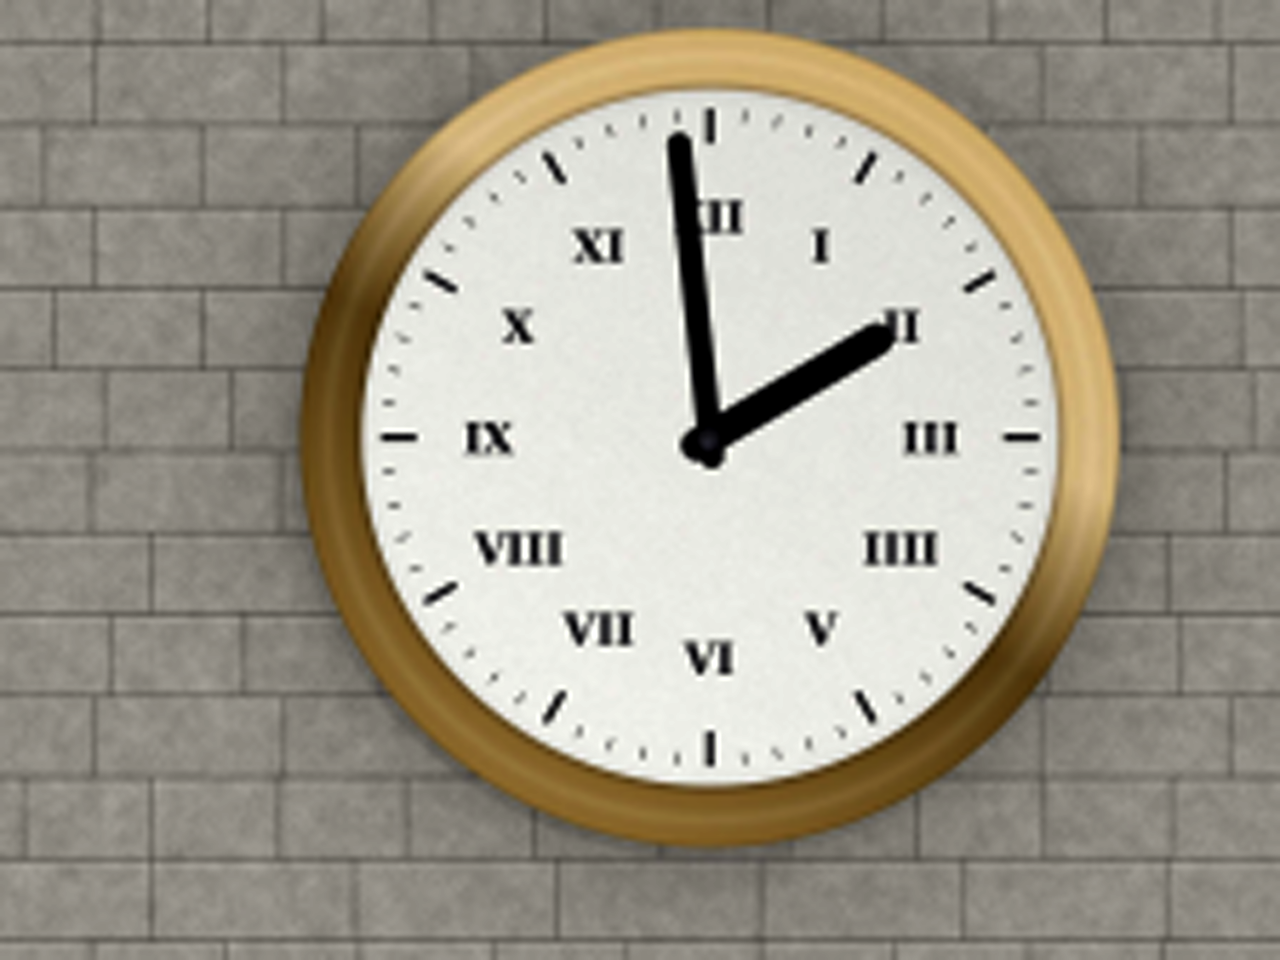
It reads 1:59
